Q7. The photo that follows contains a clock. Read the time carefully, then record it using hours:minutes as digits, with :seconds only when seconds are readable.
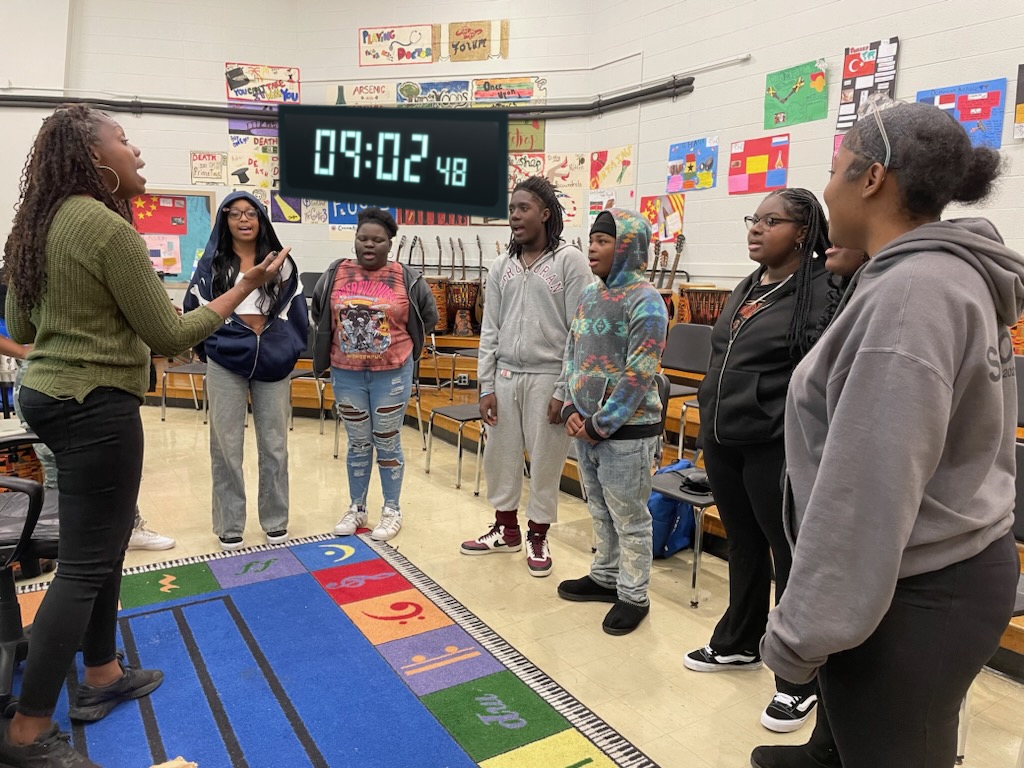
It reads 9:02:48
